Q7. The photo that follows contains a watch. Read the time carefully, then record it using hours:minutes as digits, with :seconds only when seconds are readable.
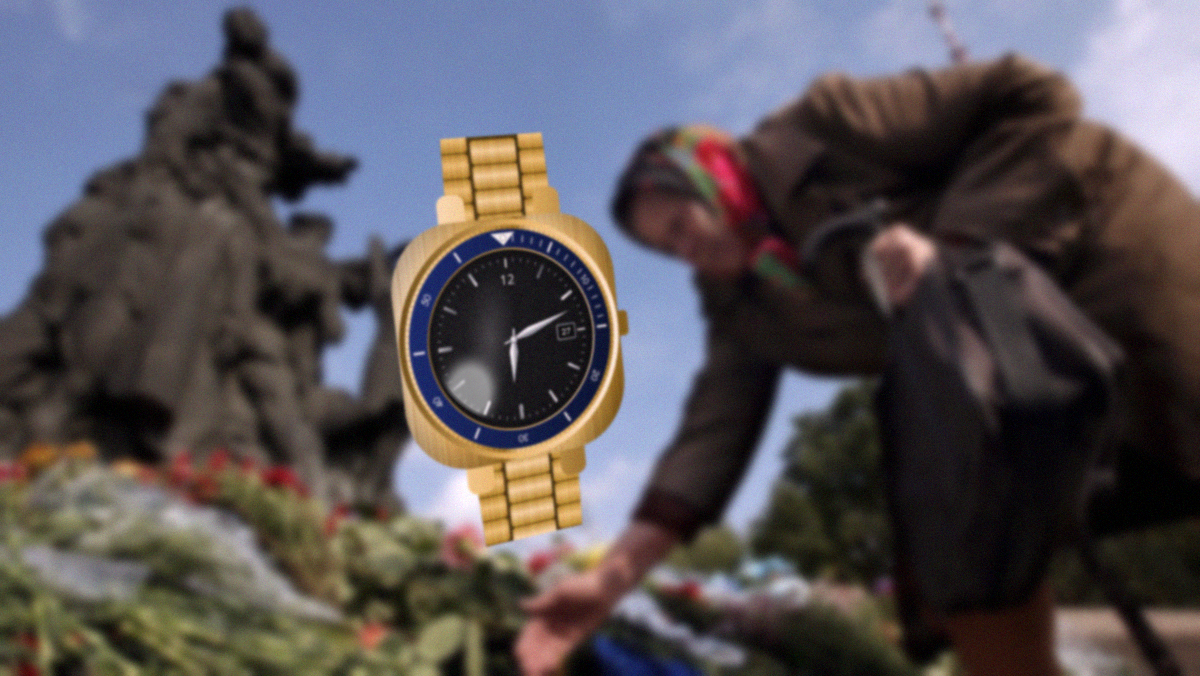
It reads 6:12
